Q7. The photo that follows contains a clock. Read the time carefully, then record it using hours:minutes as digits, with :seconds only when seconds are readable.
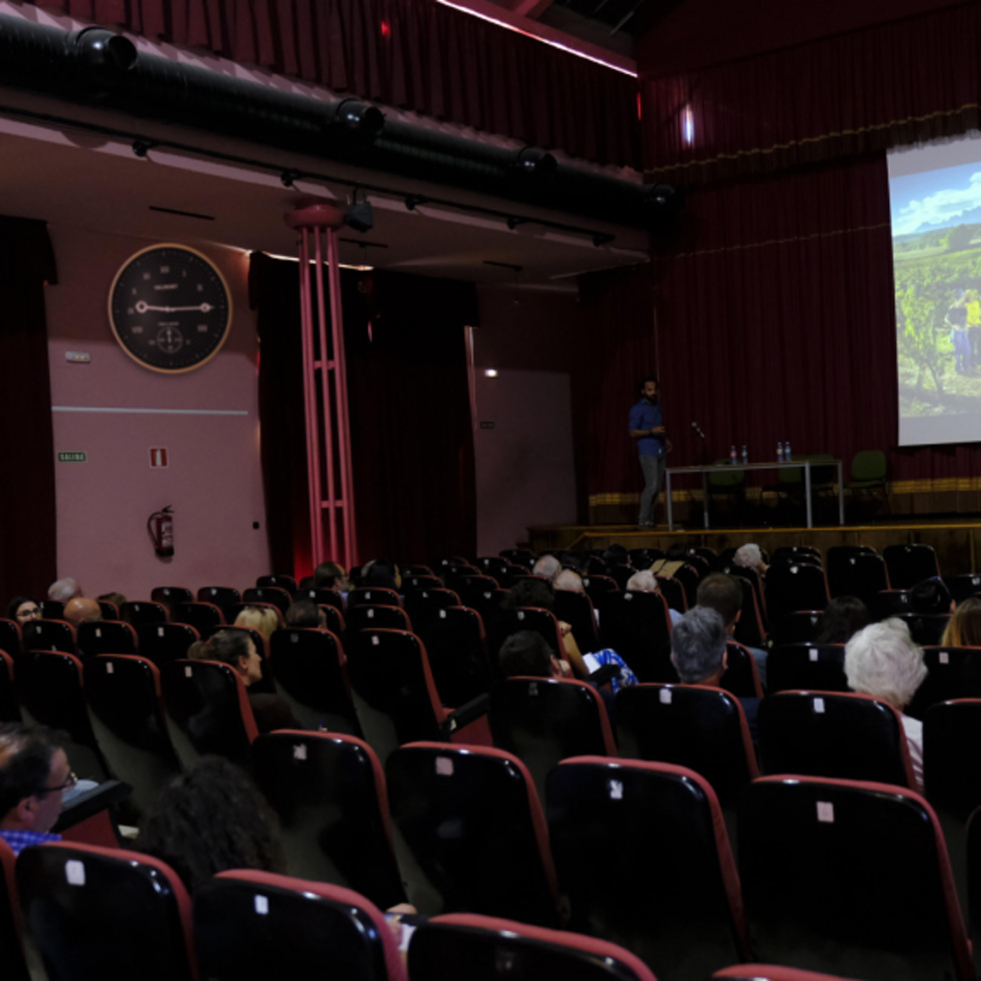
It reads 9:15
